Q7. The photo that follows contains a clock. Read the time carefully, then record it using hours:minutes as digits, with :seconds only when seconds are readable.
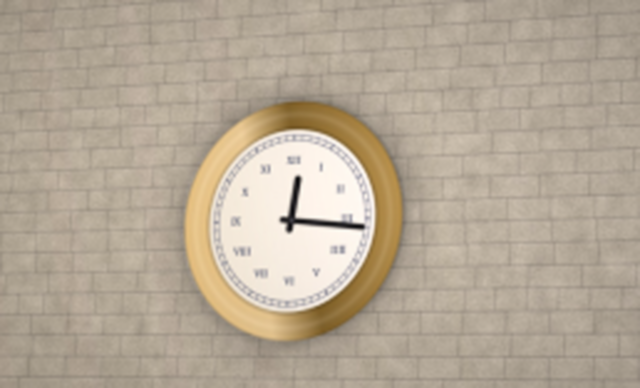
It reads 12:16
